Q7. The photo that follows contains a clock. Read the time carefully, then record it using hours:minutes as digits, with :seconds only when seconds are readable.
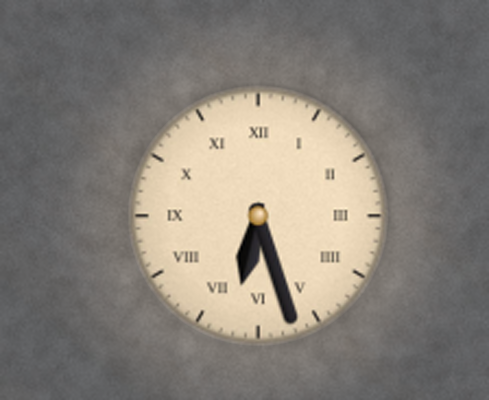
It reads 6:27
